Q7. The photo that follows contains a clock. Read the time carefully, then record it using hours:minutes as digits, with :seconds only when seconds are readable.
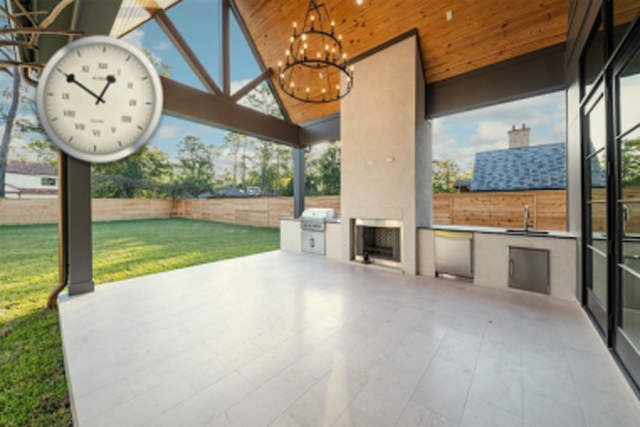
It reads 12:50
